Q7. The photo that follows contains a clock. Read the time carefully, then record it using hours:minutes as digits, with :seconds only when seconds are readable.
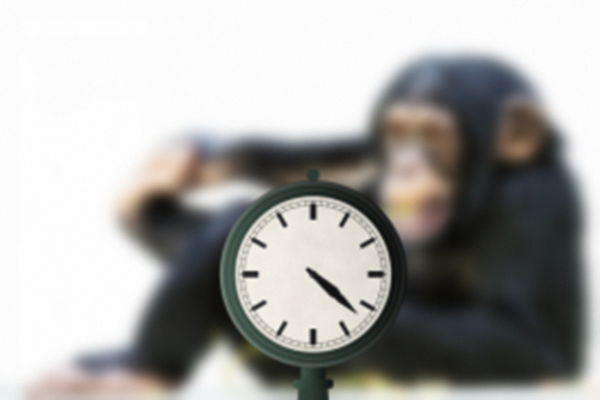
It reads 4:22
